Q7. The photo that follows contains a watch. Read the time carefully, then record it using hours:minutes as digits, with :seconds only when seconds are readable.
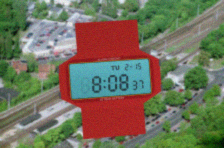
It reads 8:08:37
